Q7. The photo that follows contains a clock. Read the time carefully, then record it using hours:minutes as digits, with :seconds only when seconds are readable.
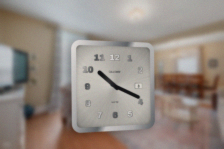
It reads 10:19
